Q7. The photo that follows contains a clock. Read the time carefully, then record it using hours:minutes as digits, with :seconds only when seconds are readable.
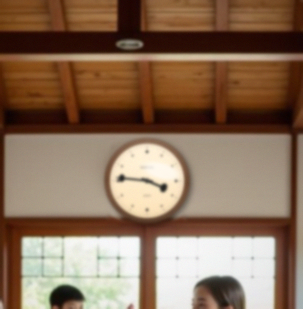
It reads 3:46
